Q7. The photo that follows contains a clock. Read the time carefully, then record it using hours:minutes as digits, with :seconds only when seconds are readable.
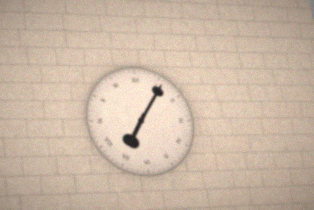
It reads 7:06
